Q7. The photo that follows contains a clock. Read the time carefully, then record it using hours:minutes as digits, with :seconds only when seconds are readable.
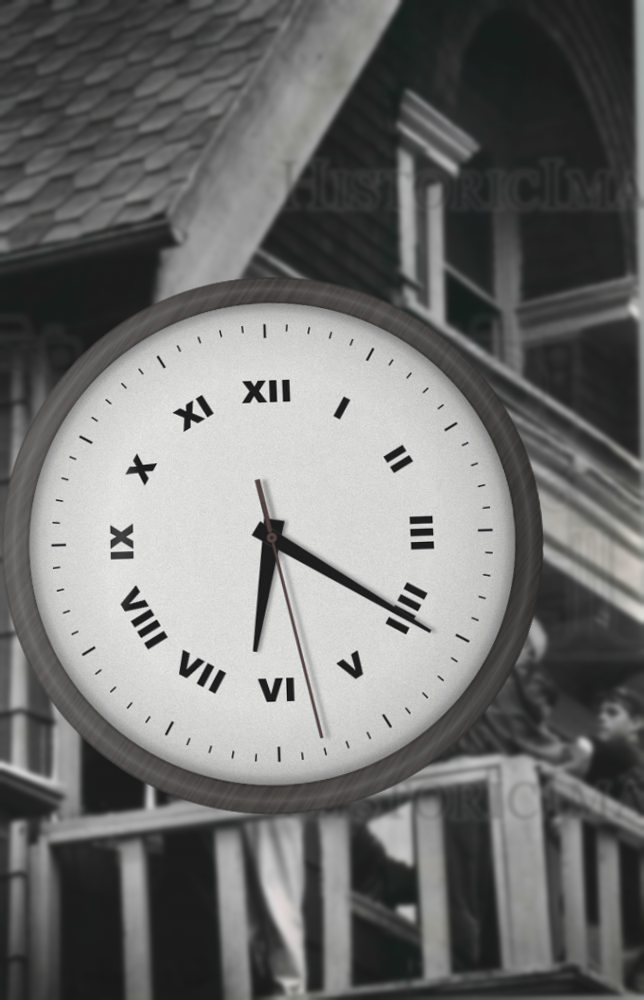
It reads 6:20:28
